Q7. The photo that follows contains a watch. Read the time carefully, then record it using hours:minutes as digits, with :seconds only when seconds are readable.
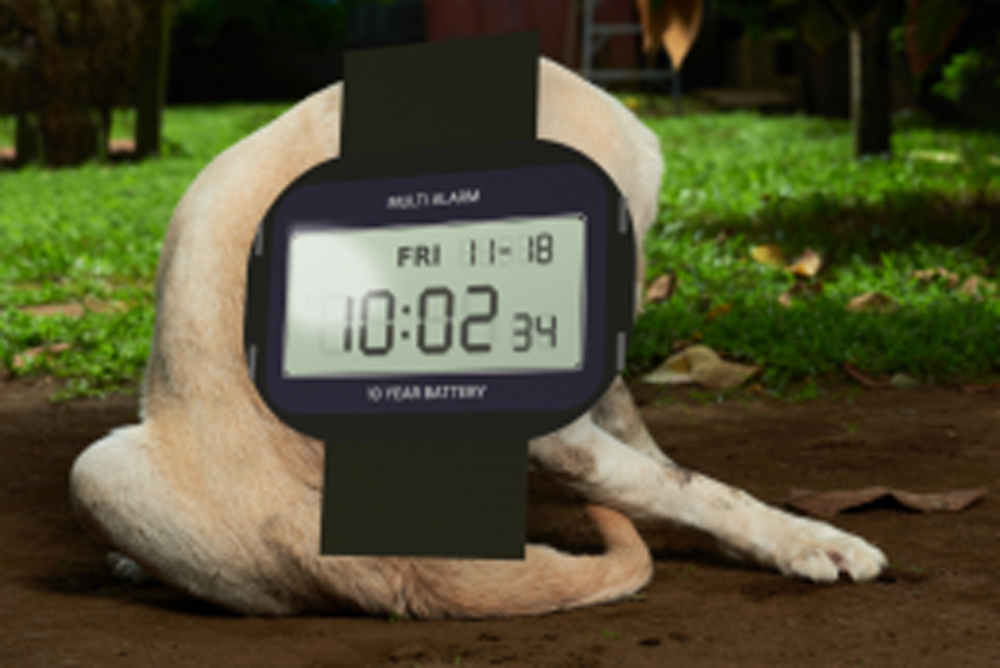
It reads 10:02:34
